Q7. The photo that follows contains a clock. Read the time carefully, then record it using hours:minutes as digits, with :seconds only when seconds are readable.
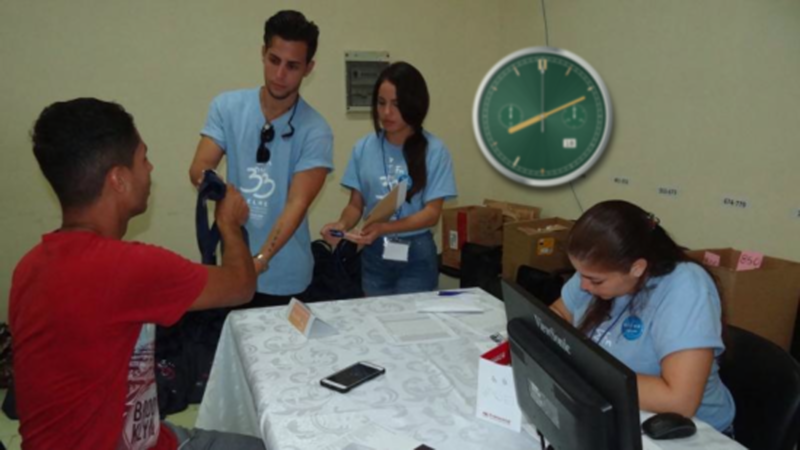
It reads 8:11
